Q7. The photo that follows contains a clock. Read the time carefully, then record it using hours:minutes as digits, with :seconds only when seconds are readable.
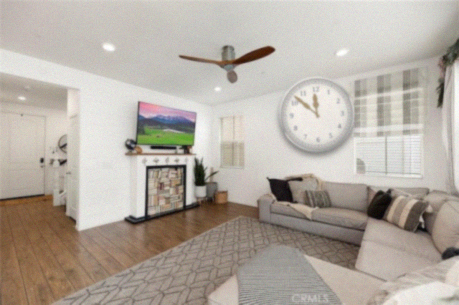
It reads 11:52
